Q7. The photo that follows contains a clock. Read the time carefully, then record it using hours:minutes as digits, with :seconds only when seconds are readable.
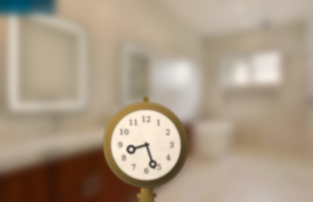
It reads 8:27
